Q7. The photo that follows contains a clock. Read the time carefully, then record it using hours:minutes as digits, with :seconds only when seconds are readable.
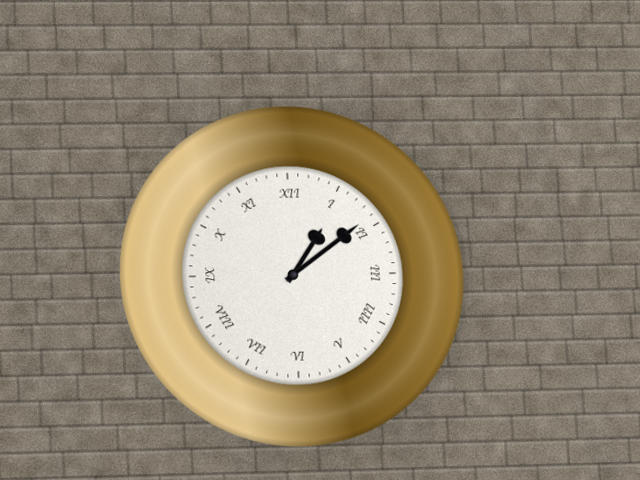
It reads 1:09
